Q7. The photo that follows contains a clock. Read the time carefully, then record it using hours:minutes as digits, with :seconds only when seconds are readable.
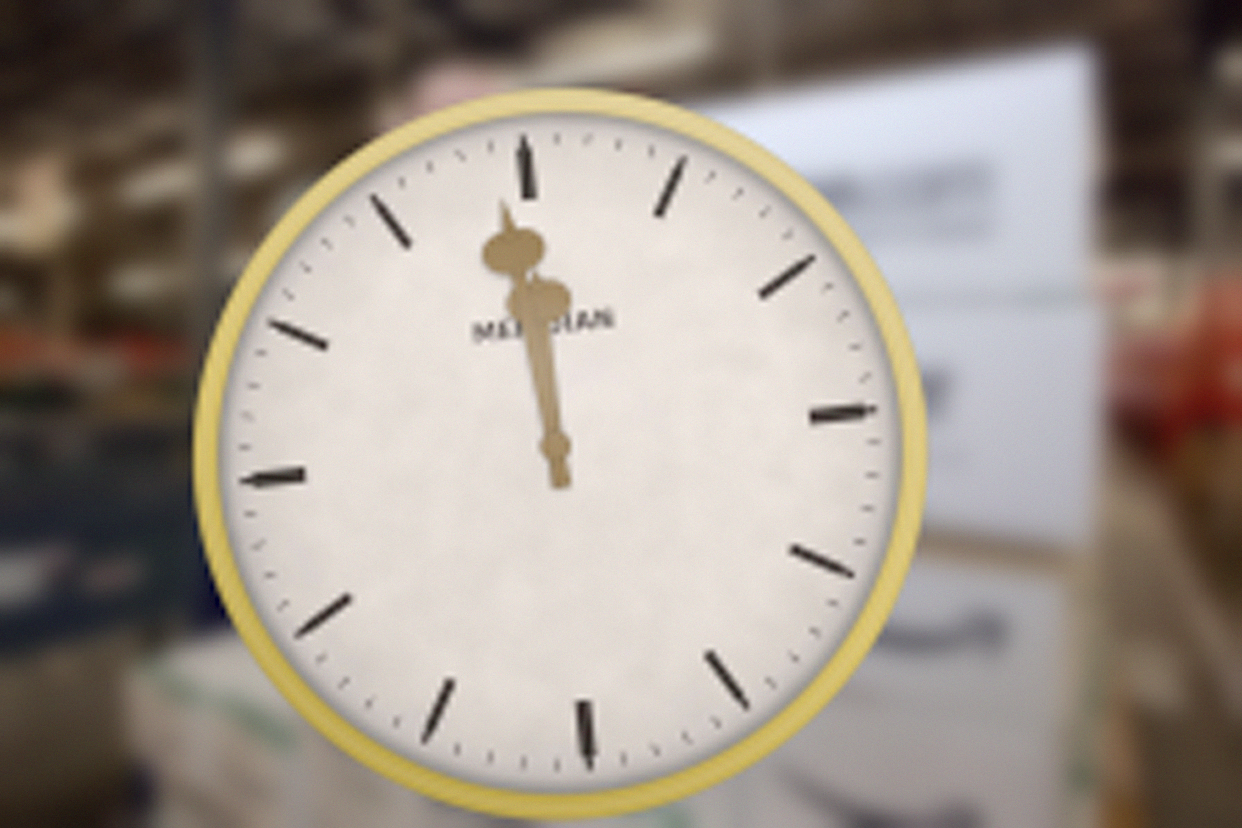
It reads 11:59
